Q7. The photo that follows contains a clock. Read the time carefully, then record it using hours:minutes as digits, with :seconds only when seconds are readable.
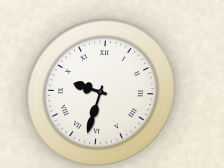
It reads 9:32
